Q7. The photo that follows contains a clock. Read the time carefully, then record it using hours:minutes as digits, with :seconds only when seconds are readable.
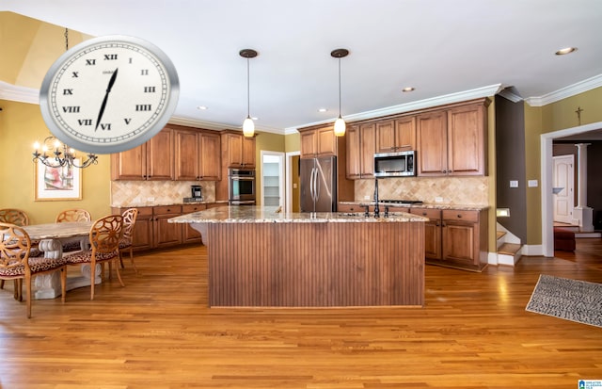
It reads 12:32
